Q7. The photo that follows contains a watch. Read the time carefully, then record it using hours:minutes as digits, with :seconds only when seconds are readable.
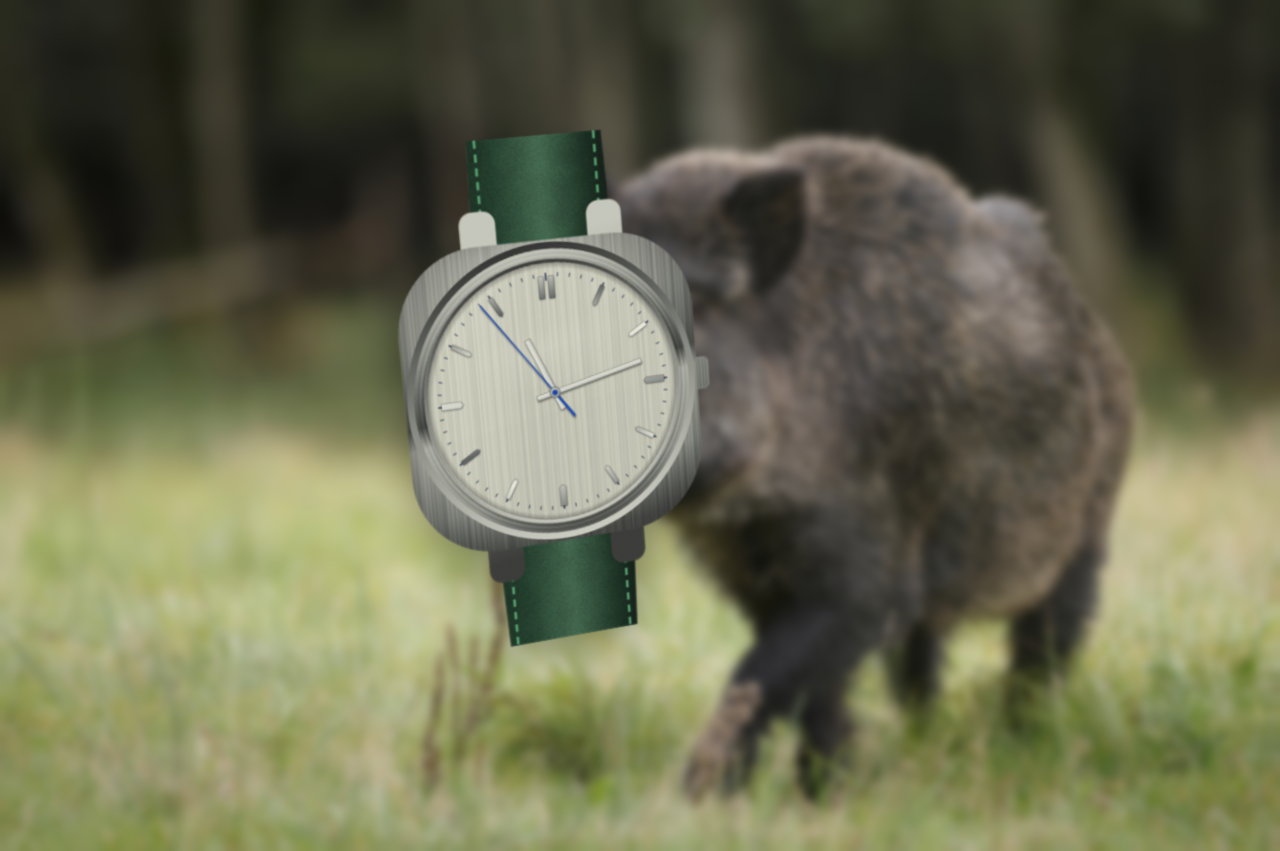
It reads 11:12:54
